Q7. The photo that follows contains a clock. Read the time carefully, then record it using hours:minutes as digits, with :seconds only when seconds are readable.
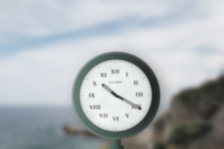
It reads 10:20
